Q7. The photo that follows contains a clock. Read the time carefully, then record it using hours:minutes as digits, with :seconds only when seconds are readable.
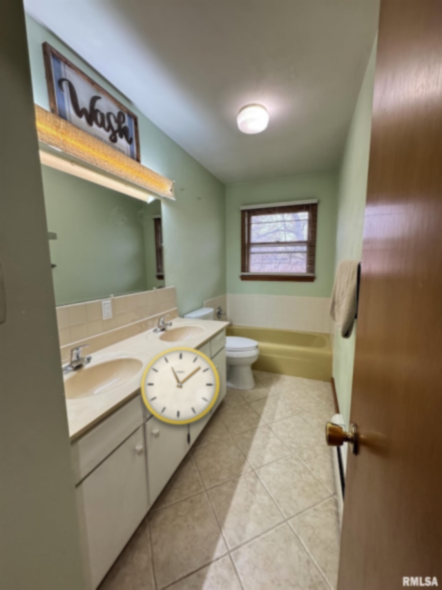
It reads 11:08
